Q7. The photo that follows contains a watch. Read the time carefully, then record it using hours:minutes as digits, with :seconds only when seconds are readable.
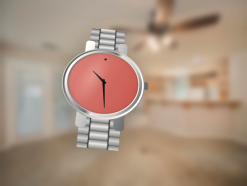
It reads 10:29
